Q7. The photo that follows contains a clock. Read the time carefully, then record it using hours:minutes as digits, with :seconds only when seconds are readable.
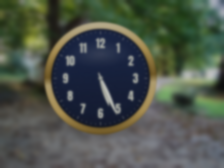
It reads 5:26
